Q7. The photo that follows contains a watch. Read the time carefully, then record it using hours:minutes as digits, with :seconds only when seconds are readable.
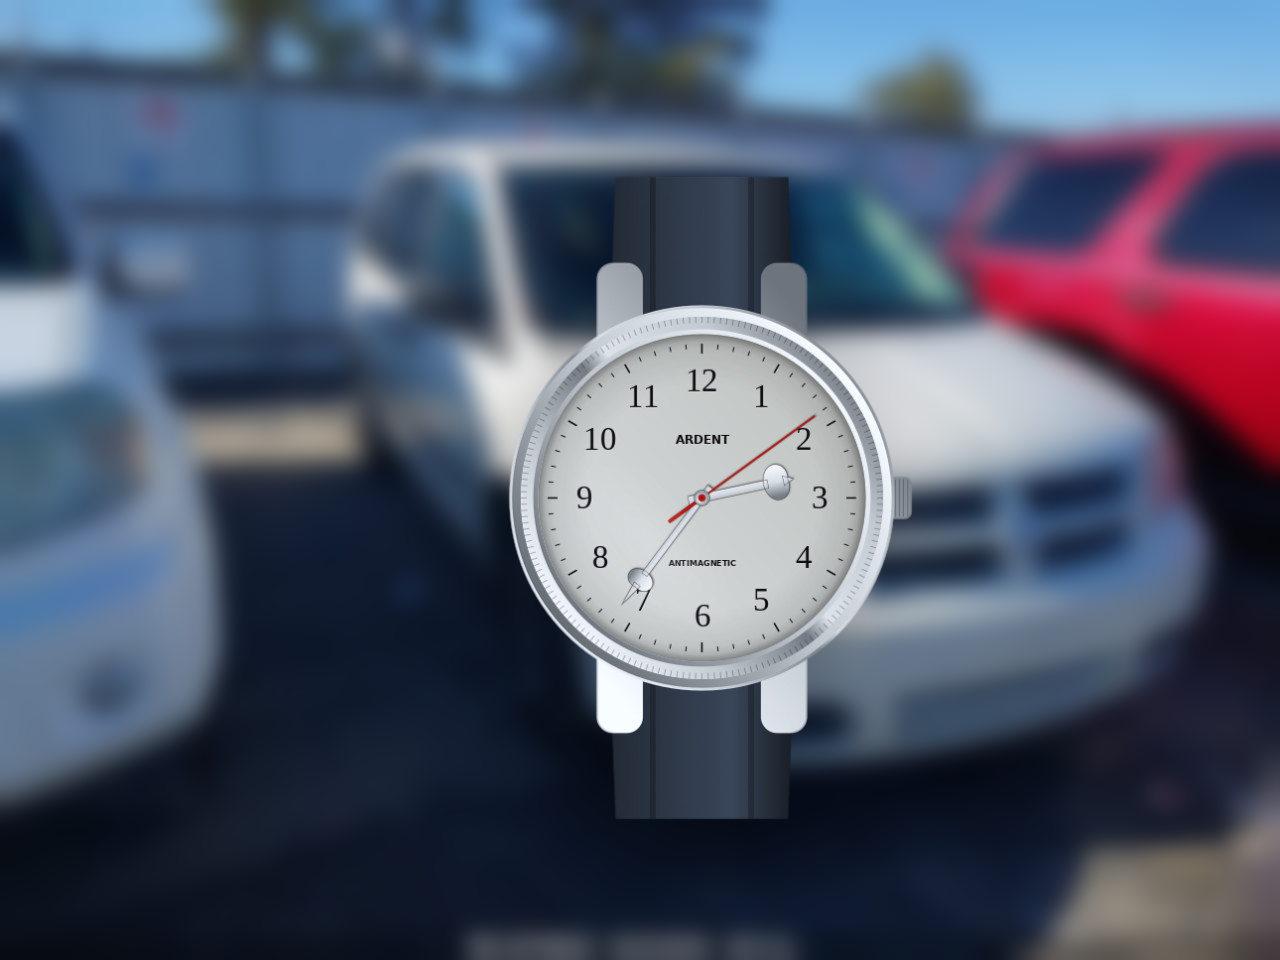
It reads 2:36:09
